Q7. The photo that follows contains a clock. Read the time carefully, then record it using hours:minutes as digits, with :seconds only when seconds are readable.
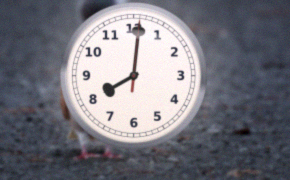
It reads 8:01:01
